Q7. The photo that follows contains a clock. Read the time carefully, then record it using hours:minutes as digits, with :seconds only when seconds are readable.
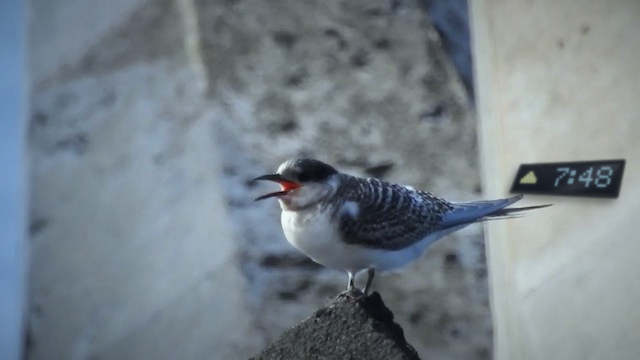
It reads 7:48
